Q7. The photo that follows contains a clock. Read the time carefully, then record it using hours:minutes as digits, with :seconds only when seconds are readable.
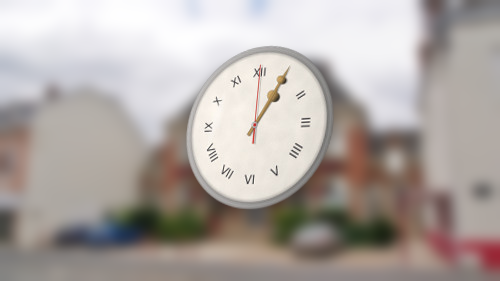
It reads 1:05:00
